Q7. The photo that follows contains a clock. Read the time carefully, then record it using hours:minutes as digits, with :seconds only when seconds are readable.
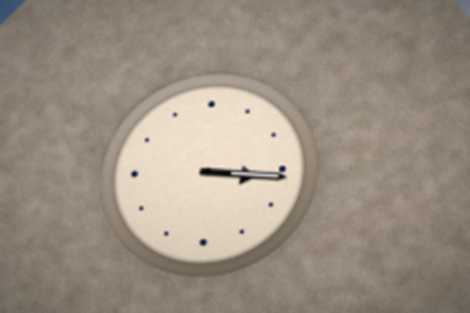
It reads 3:16
